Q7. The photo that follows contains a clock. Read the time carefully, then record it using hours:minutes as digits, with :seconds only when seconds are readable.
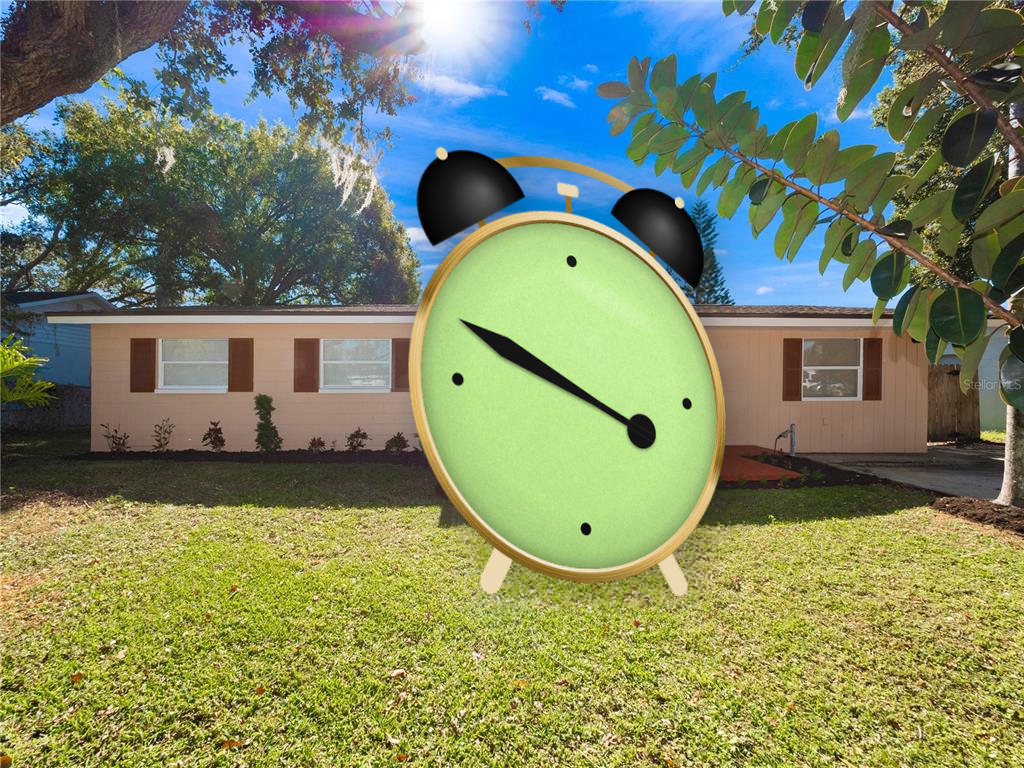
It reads 3:49
